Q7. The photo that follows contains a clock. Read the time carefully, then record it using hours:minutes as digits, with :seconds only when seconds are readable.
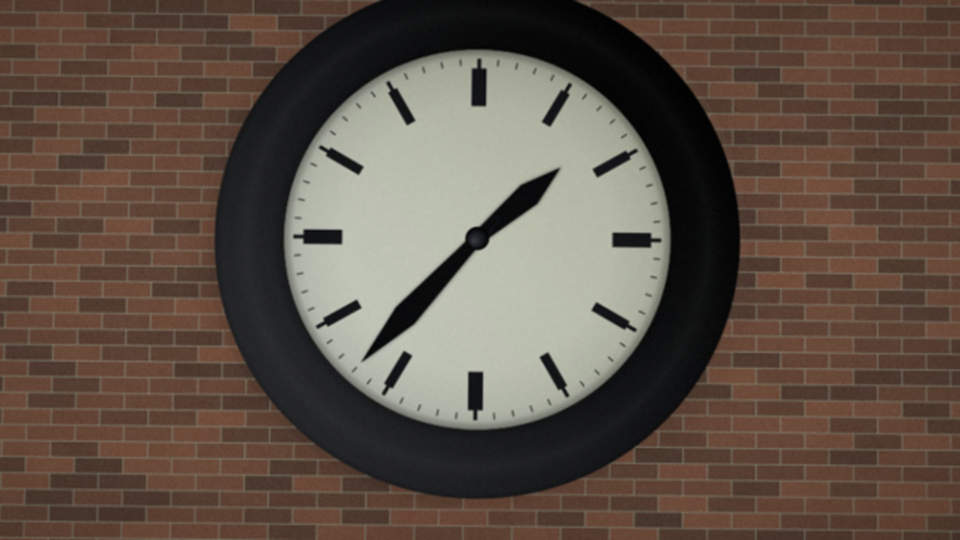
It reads 1:37
